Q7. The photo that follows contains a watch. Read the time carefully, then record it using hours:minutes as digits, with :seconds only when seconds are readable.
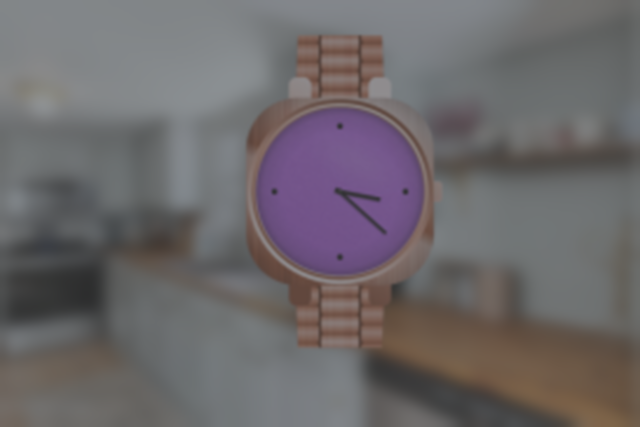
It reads 3:22
